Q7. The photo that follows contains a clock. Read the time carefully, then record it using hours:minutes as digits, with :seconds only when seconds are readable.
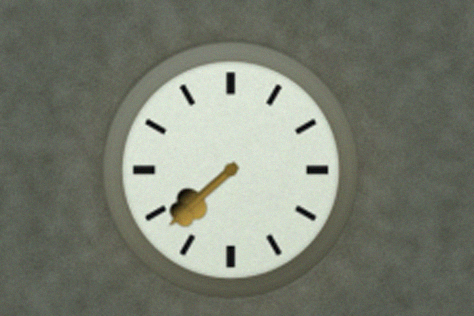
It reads 7:38
